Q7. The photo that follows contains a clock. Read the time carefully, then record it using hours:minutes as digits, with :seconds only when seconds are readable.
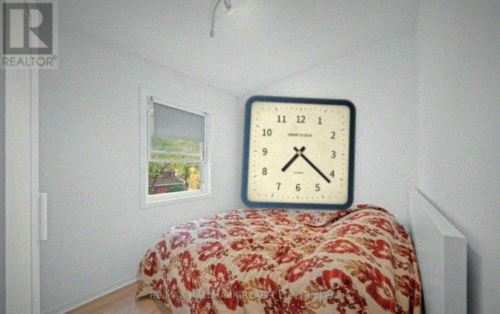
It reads 7:22
